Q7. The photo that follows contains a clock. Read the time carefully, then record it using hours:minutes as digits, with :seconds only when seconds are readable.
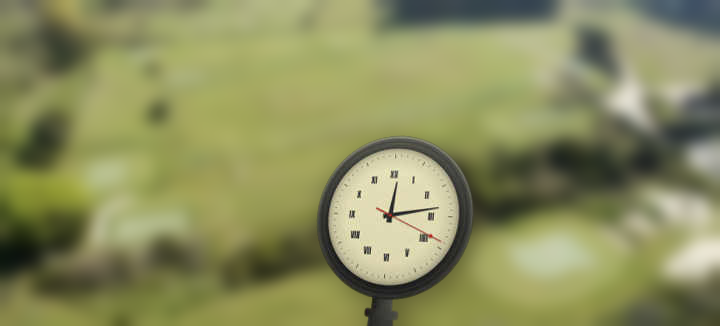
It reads 12:13:19
